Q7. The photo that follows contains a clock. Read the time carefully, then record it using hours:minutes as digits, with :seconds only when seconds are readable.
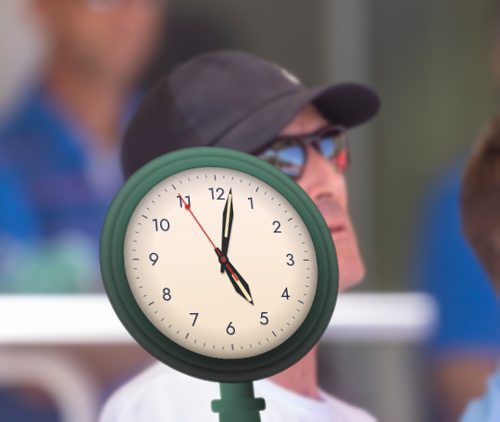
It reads 5:01:55
